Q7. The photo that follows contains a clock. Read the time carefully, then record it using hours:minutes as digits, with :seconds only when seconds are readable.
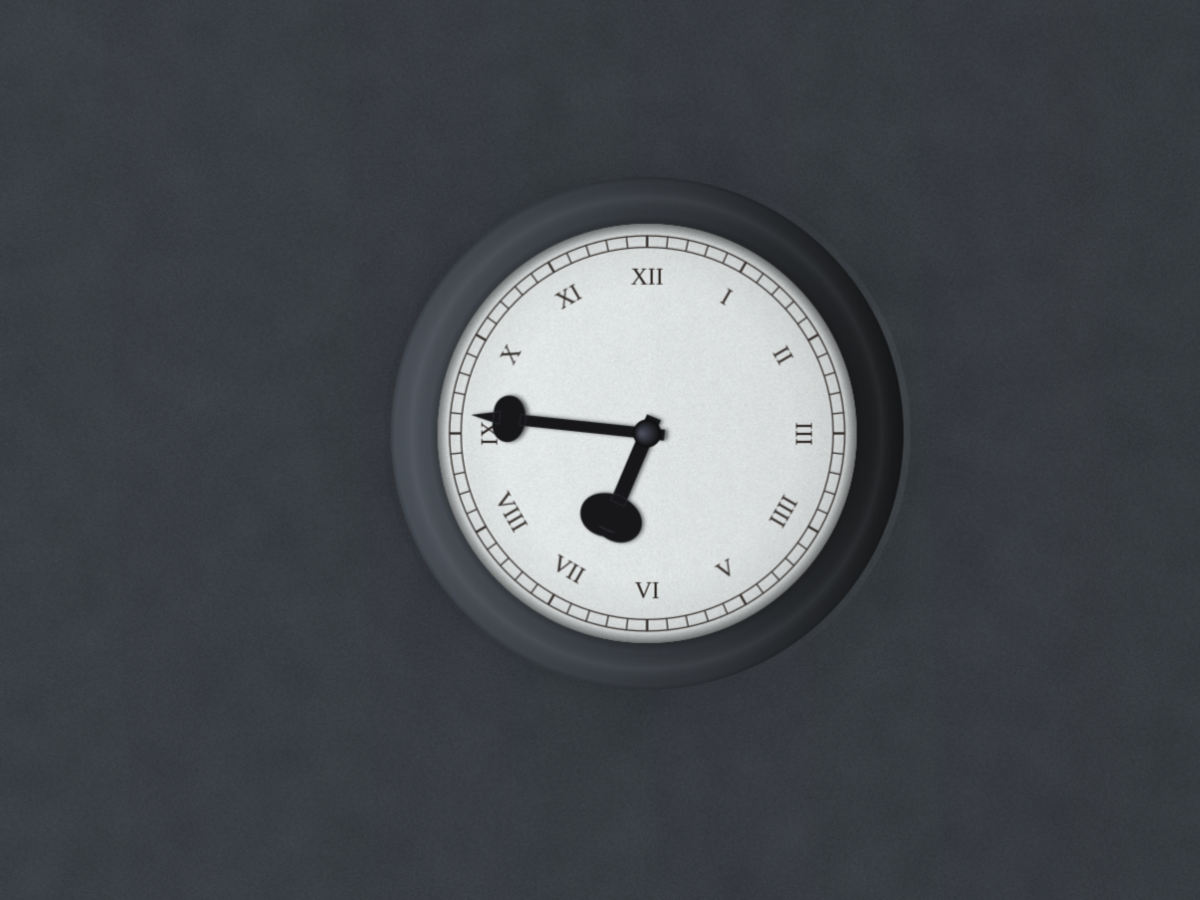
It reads 6:46
